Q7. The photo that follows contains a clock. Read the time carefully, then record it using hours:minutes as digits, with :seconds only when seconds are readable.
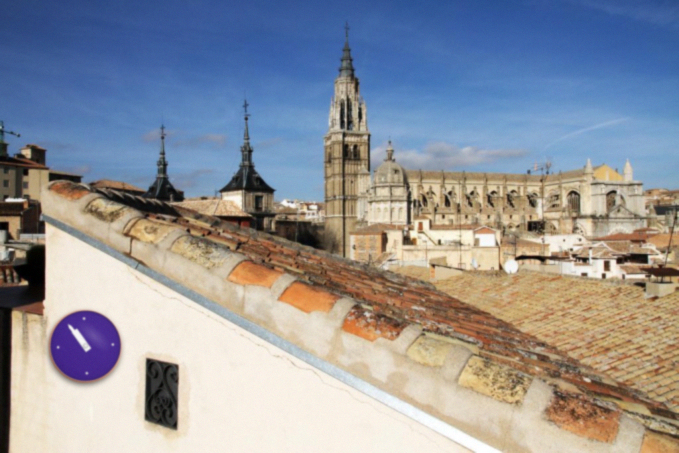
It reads 10:54
